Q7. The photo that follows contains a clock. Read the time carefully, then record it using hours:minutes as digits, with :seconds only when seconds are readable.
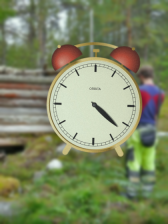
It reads 4:22
